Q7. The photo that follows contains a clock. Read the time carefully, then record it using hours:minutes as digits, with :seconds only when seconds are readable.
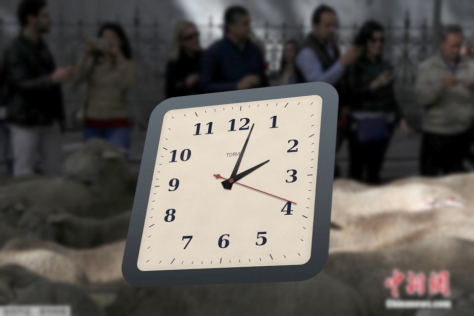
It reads 2:02:19
